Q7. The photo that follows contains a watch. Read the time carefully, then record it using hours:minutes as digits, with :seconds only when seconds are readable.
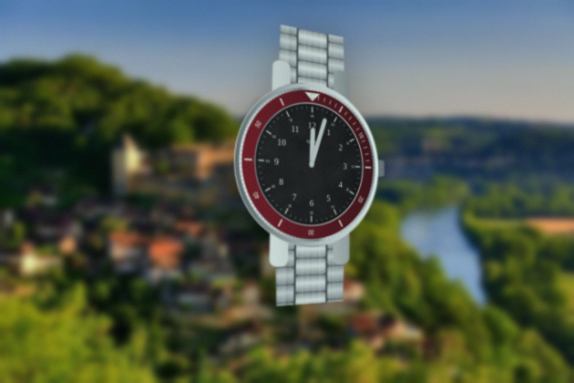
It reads 12:03
